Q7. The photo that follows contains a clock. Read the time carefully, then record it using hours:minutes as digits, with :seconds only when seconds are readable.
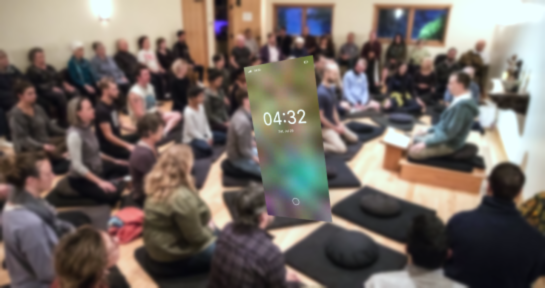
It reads 4:32
